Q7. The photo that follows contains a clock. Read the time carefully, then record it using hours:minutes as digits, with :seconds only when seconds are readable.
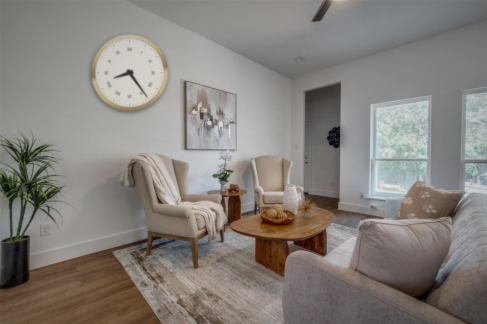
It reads 8:24
